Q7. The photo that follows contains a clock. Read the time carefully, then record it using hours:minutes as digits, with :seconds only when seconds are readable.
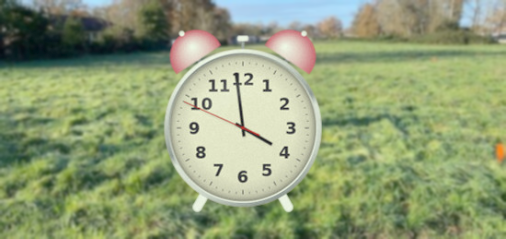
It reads 3:58:49
